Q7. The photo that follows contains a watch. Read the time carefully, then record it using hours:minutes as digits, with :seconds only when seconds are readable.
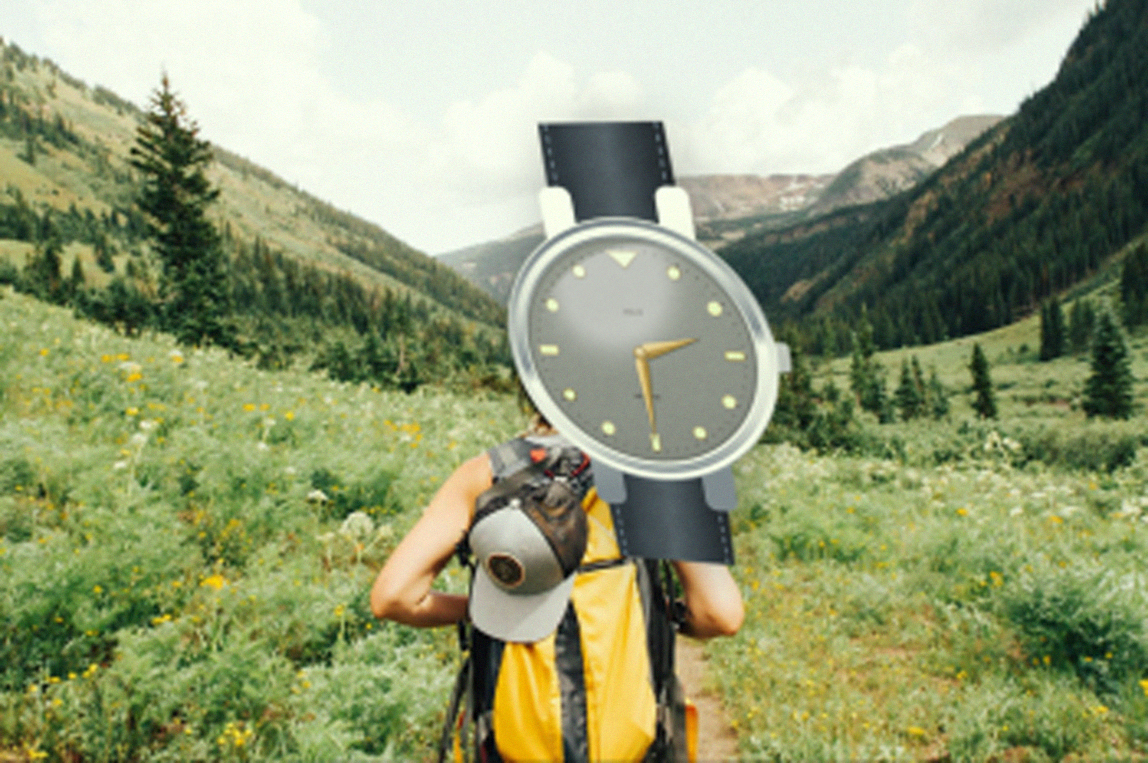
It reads 2:30
